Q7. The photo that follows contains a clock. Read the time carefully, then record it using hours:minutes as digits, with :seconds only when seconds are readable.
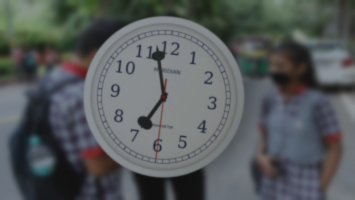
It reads 6:57:30
